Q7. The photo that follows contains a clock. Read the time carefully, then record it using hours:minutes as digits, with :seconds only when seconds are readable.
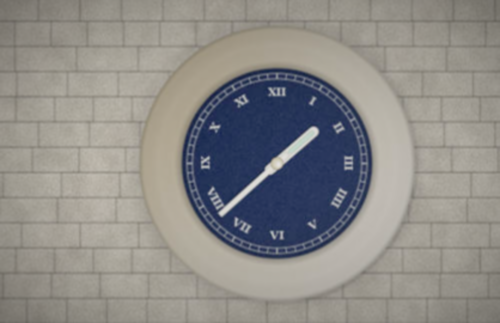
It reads 1:38
